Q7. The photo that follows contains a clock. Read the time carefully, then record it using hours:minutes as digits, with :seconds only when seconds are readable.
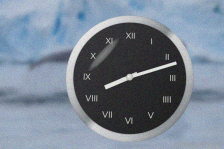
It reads 8:12
